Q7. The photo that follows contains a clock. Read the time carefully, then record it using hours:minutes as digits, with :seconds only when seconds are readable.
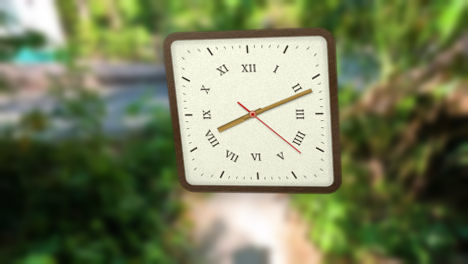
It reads 8:11:22
